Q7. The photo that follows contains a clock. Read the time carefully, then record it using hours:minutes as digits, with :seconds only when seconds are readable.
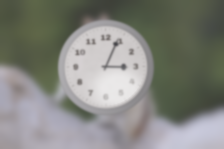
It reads 3:04
